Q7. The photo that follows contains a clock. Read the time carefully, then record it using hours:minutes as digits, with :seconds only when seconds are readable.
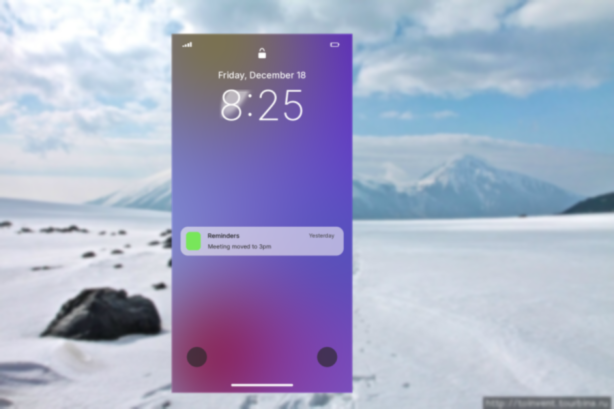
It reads 8:25
